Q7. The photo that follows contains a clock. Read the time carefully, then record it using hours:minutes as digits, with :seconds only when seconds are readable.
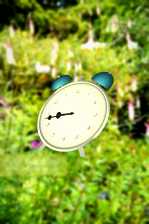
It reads 8:43
